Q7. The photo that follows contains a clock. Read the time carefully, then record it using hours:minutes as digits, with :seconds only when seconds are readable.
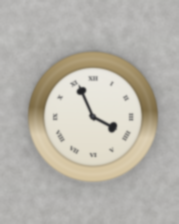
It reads 3:56
